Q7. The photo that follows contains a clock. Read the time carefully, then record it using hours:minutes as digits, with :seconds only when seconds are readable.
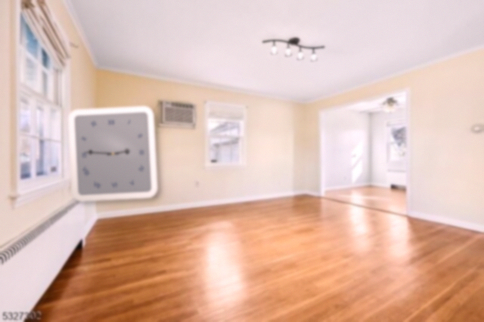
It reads 2:46
